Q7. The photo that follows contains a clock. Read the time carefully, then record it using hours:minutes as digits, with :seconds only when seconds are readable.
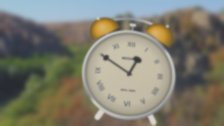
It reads 12:50
